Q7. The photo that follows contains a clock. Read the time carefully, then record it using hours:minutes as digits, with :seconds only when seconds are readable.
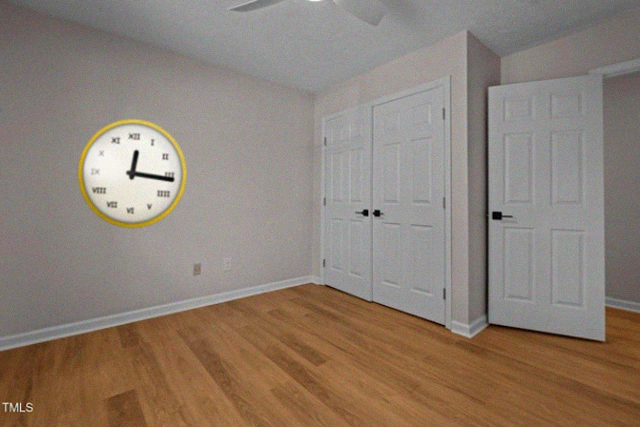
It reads 12:16
